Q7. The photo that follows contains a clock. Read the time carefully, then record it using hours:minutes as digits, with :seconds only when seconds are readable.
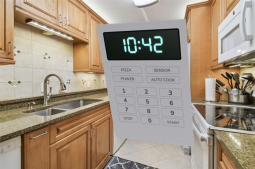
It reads 10:42
